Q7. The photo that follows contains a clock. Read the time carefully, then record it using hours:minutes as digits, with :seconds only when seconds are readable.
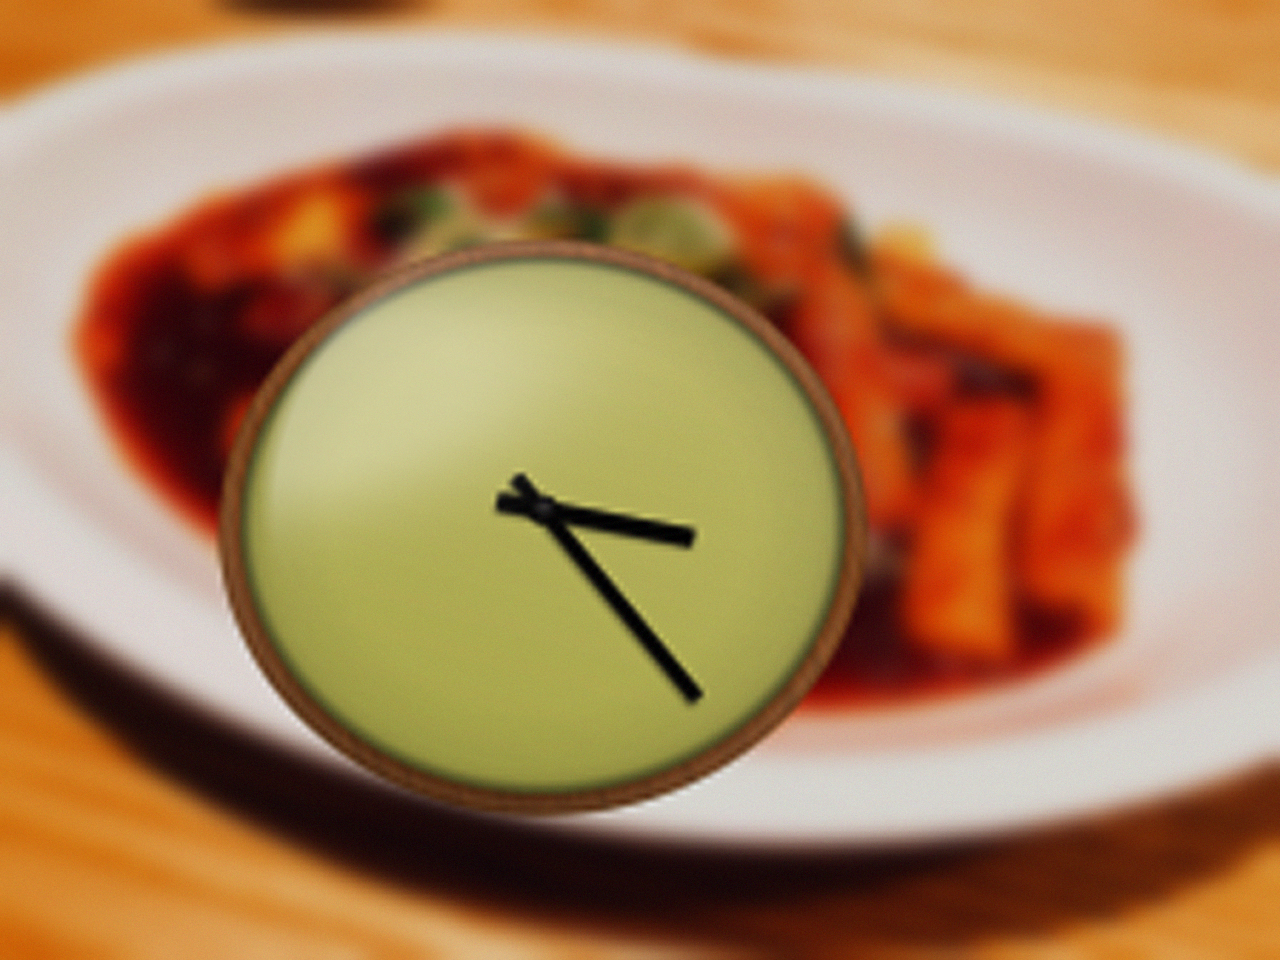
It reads 3:24
